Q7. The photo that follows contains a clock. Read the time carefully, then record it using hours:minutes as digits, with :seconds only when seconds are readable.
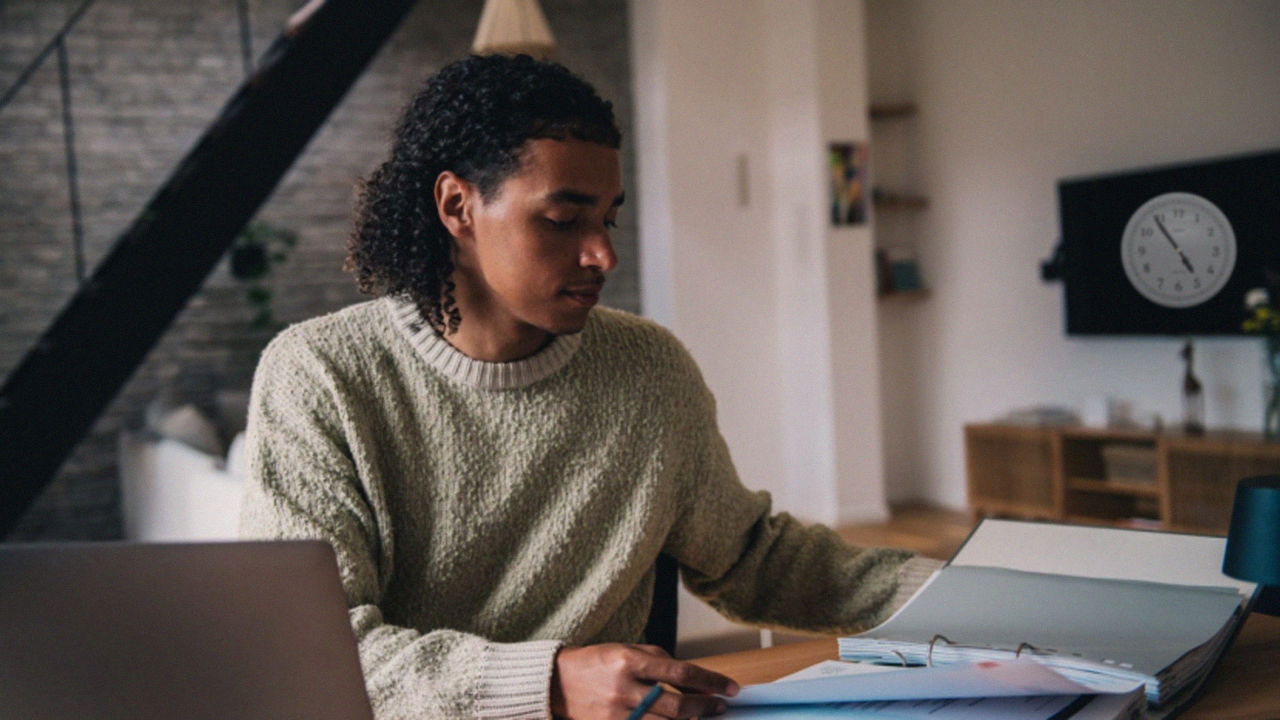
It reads 4:54
